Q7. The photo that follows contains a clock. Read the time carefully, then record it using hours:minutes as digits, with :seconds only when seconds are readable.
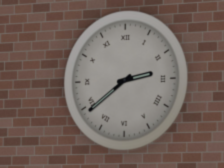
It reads 2:39
